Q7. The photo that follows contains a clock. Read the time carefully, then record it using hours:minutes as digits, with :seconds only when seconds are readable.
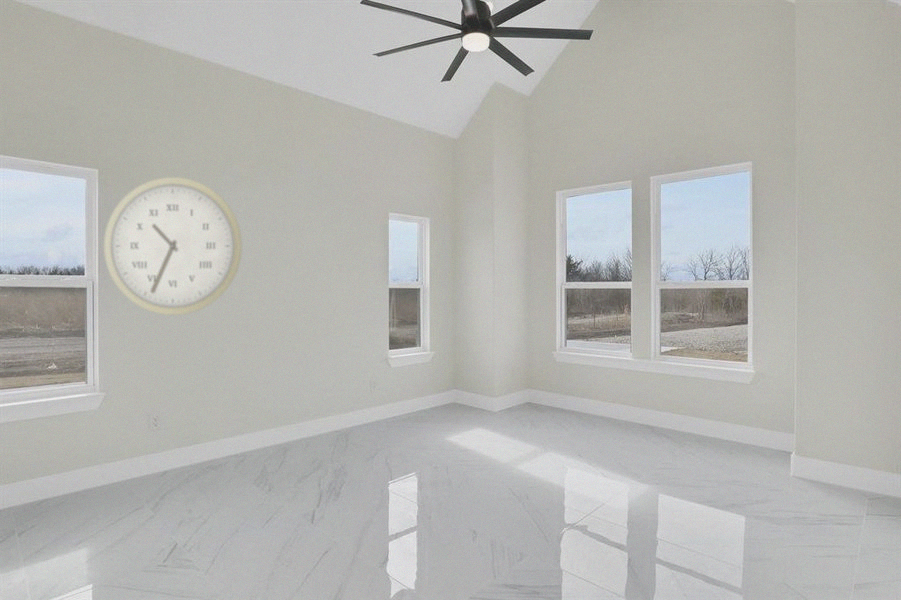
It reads 10:34
